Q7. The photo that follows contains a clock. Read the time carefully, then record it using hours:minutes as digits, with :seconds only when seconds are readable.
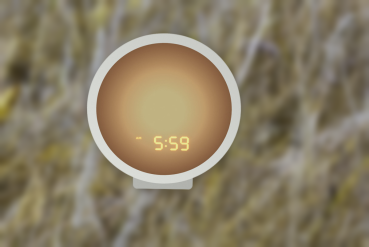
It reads 5:59
